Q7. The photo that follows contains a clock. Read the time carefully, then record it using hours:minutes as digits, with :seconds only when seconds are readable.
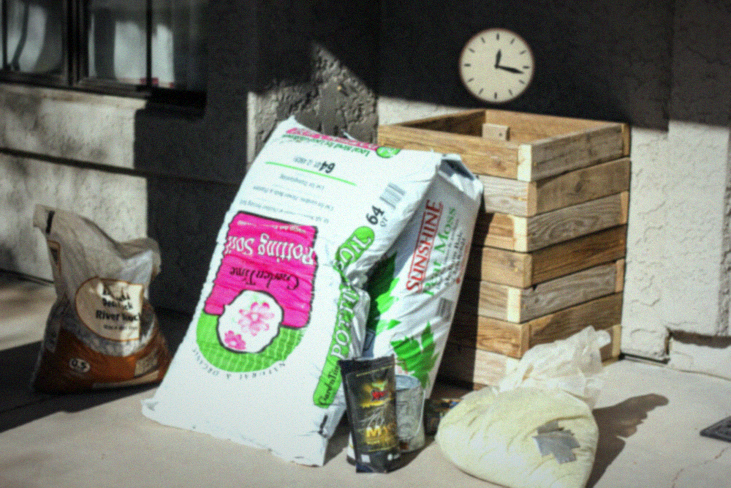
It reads 12:17
